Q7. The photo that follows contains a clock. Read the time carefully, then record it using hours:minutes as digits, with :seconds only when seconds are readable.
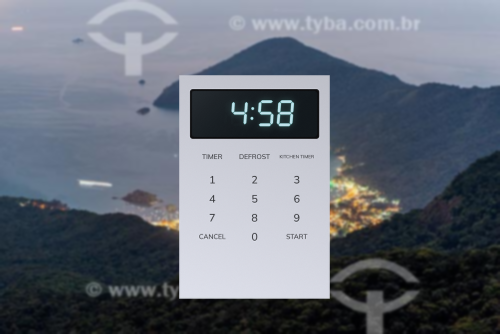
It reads 4:58
